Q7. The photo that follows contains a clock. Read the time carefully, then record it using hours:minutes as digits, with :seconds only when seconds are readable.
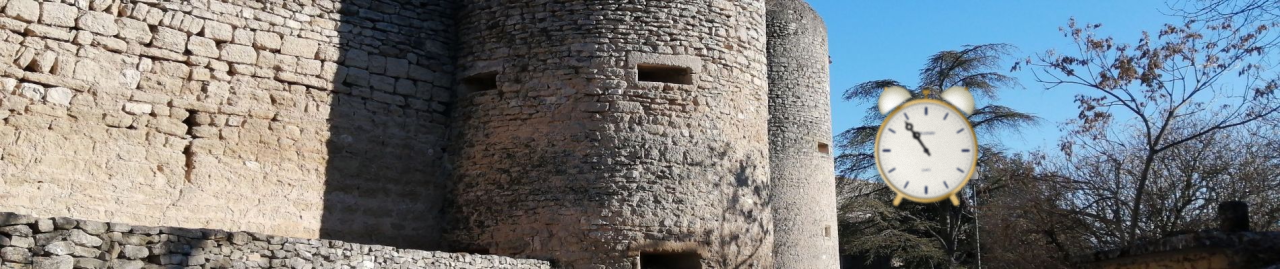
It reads 10:54
